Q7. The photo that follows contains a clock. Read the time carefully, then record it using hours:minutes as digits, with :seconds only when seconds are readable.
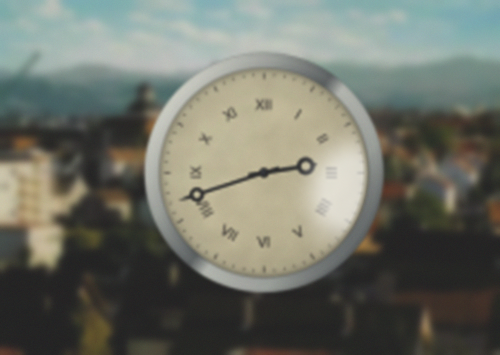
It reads 2:42
